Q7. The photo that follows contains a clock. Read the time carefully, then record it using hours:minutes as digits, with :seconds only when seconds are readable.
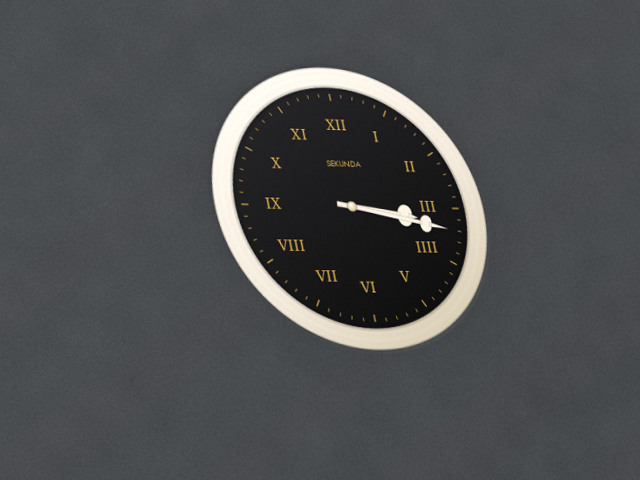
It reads 3:17
